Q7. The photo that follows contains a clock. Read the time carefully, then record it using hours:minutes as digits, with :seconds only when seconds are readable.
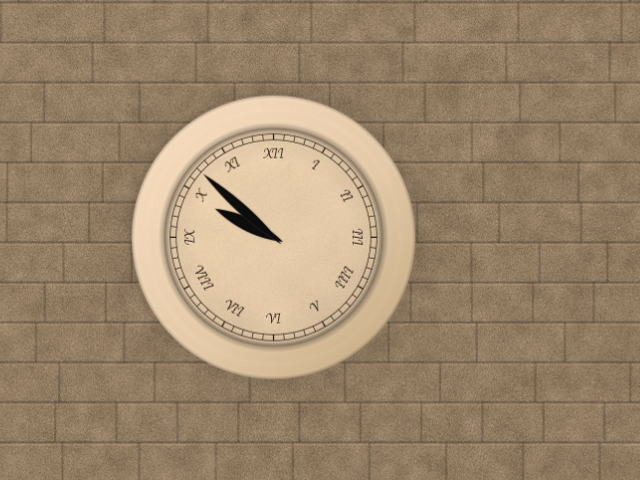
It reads 9:52
